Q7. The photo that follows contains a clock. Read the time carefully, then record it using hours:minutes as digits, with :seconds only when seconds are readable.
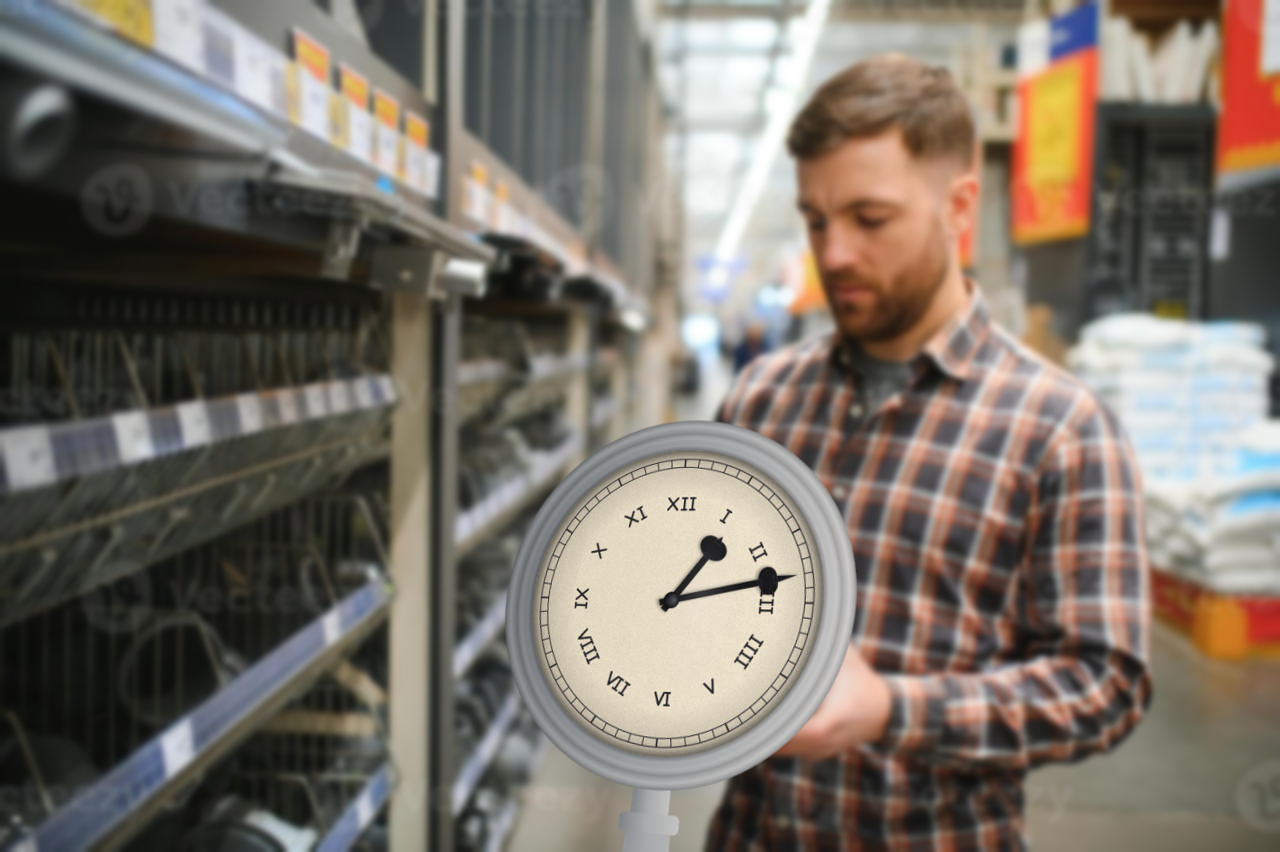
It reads 1:13
